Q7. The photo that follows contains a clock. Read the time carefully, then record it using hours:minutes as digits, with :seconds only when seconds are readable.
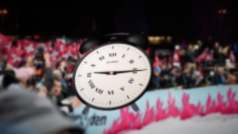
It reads 9:15
